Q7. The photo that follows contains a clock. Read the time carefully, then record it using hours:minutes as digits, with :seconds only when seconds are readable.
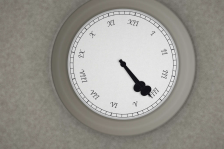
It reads 4:21
